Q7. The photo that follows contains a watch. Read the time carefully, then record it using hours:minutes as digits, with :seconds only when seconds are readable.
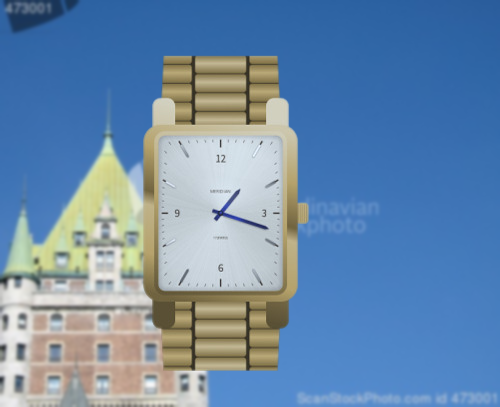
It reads 1:18
